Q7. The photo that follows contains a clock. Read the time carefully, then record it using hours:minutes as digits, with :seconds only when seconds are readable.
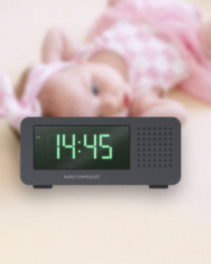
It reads 14:45
